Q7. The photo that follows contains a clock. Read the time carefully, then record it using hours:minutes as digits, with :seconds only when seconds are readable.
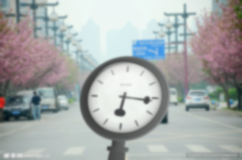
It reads 6:16
